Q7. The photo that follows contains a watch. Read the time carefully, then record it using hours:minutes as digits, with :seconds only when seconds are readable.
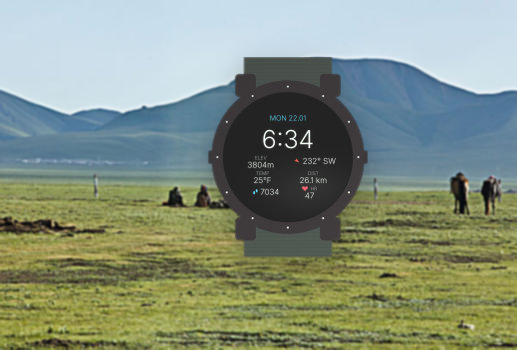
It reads 6:34
